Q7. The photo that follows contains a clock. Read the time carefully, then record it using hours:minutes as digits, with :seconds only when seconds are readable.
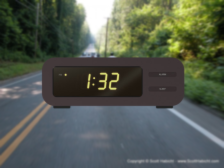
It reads 1:32
